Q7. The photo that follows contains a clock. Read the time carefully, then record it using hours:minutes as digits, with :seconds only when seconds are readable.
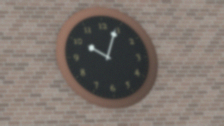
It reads 10:04
